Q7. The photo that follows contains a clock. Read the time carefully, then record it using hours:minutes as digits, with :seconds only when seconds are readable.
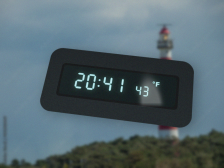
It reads 20:41
